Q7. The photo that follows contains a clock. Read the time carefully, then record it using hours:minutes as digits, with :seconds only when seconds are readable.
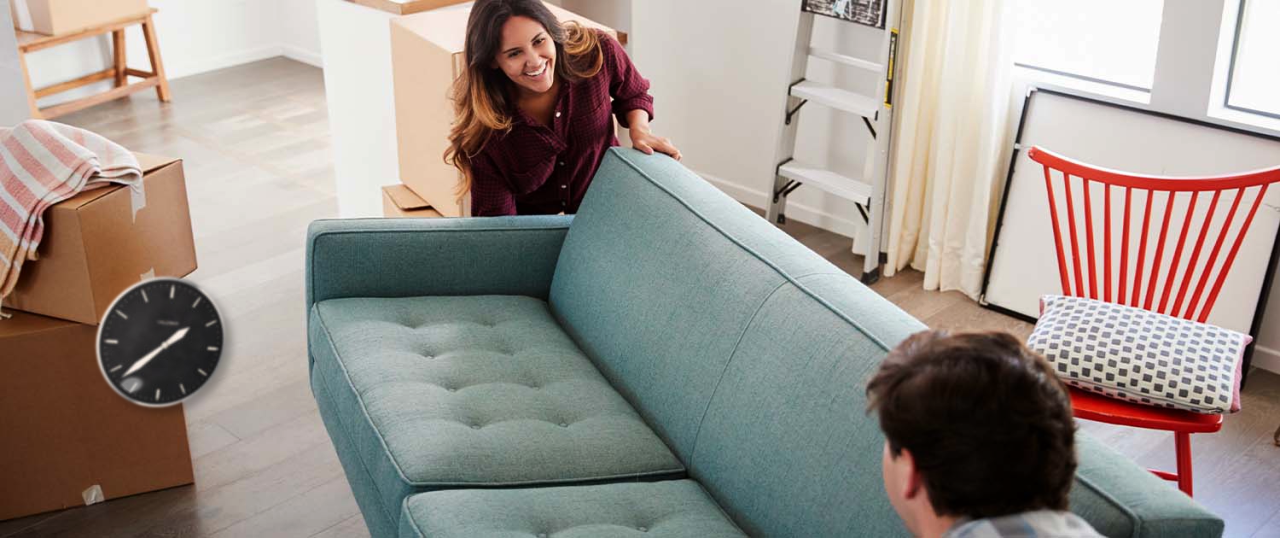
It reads 1:38
